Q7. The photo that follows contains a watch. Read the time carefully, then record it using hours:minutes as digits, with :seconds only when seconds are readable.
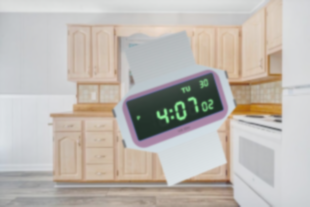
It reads 4:07
